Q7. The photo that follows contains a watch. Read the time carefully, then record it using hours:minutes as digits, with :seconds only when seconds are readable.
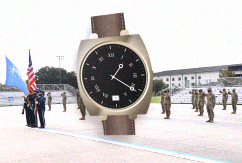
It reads 1:21
